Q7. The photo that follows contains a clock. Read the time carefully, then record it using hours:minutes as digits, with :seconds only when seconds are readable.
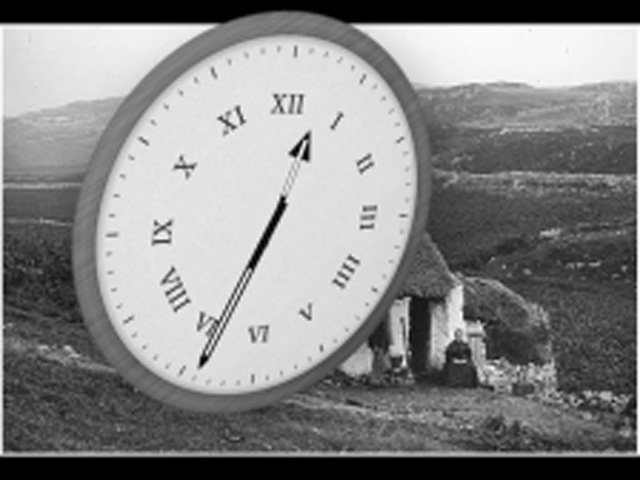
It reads 12:34
